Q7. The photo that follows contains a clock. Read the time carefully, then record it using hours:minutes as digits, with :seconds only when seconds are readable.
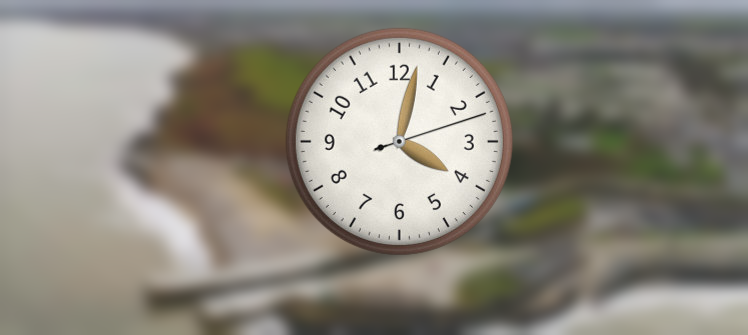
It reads 4:02:12
